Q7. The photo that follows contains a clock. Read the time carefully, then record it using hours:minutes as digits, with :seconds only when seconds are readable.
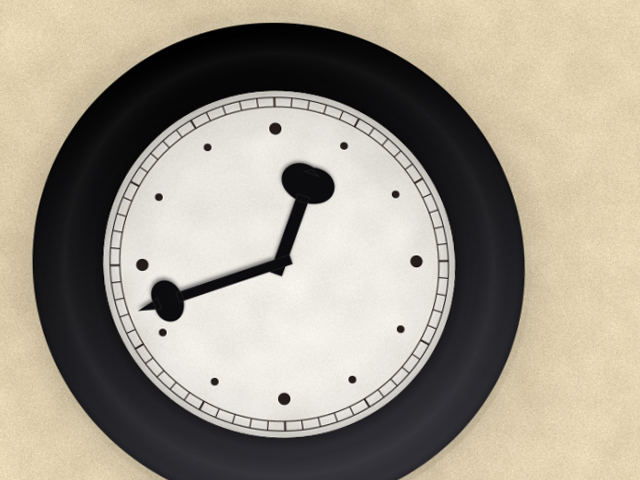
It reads 12:42
